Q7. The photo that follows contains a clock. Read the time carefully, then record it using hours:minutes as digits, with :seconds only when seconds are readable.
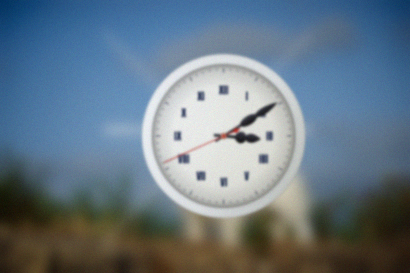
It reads 3:09:41
